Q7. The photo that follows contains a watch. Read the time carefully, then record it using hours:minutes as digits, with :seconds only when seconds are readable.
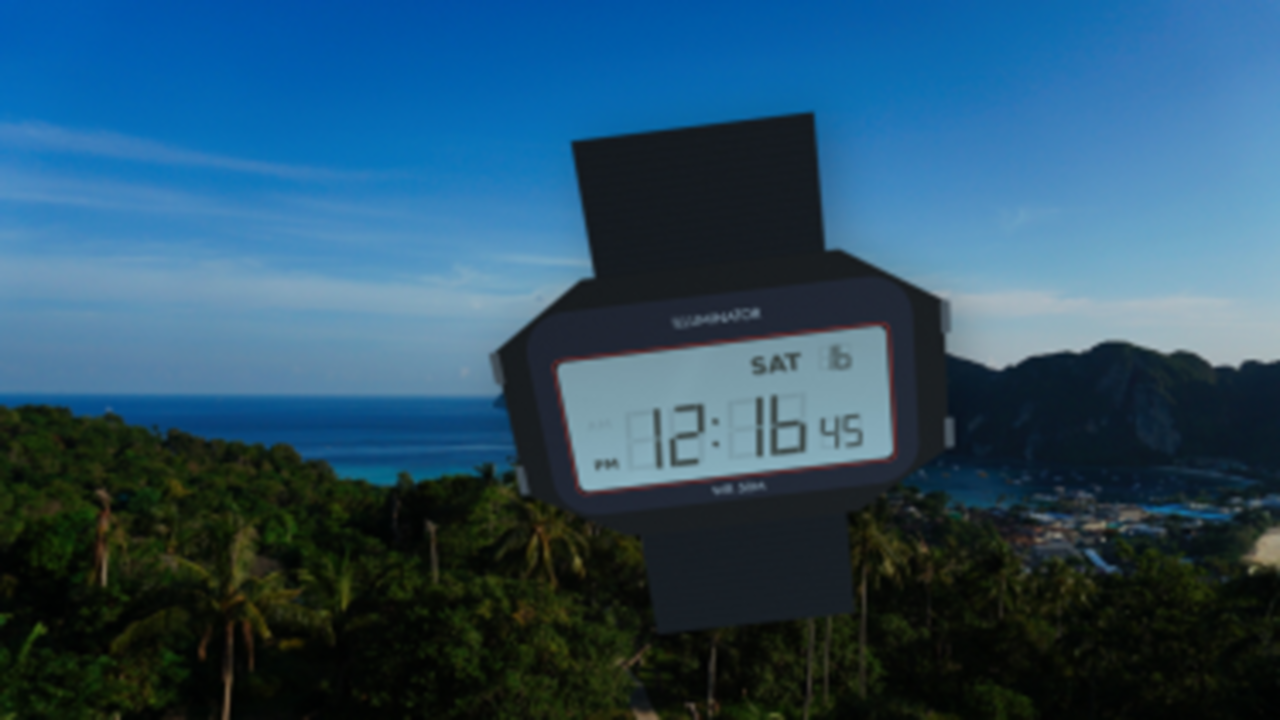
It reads 12:16:45
